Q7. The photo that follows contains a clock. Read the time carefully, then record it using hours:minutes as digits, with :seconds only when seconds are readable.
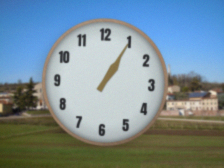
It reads 1:05
